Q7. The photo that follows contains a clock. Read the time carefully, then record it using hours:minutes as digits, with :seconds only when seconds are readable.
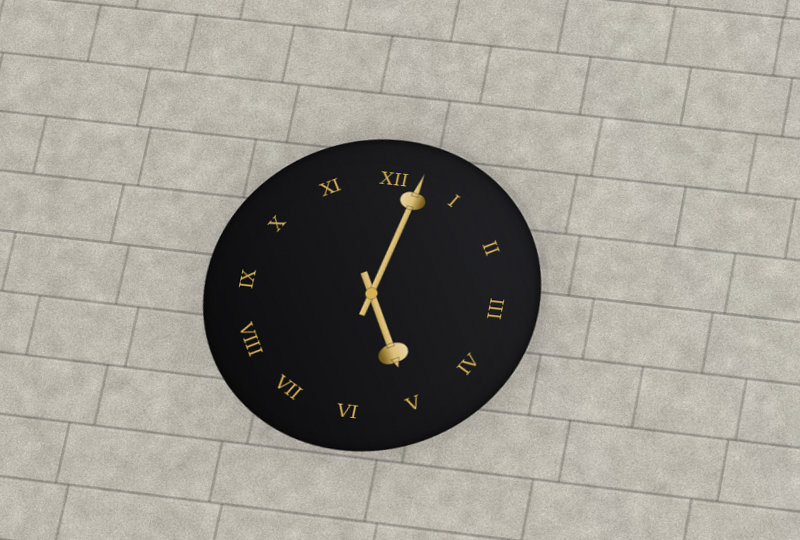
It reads 5:02
